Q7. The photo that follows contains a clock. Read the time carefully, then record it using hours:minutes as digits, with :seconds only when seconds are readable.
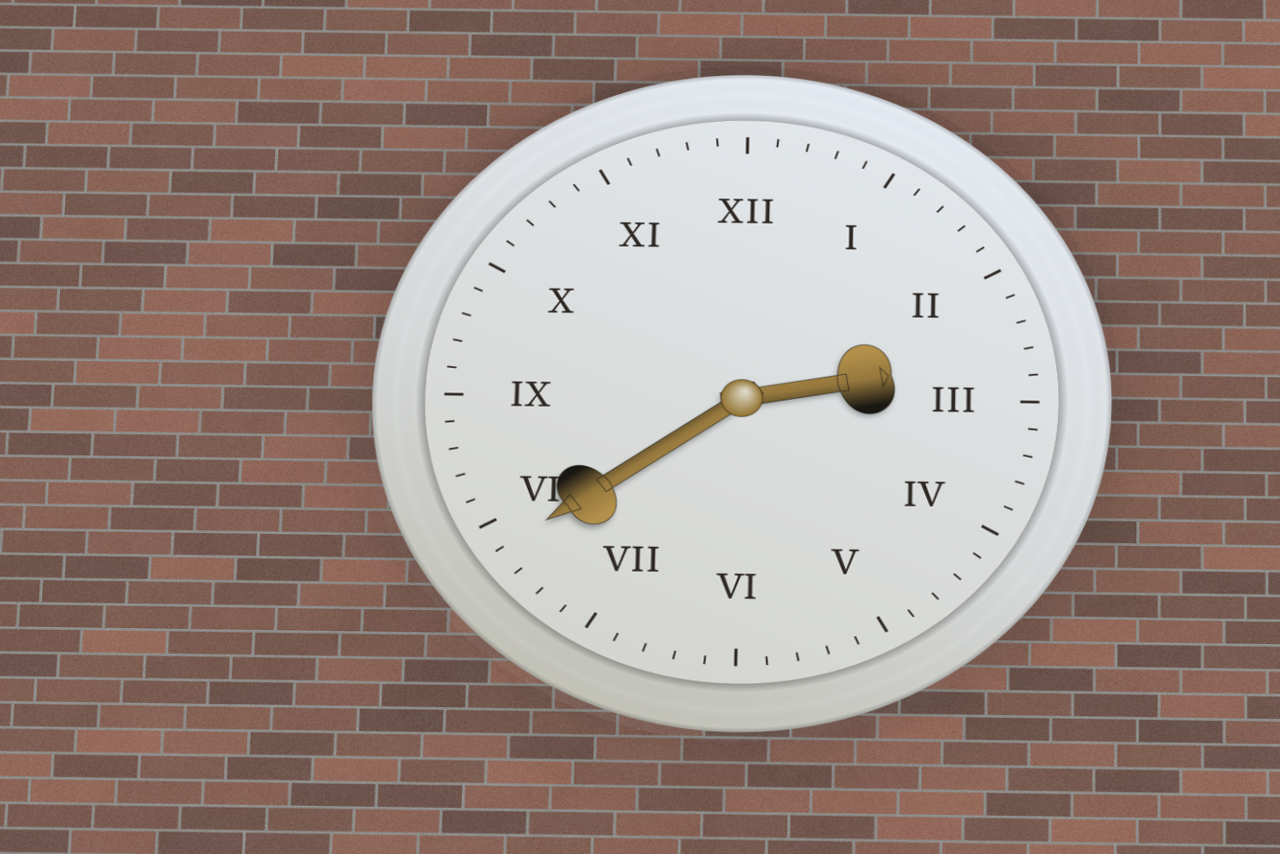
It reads 2:39
